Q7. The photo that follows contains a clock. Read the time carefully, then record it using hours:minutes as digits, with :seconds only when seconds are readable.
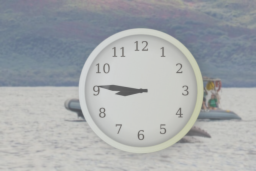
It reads 8:46
